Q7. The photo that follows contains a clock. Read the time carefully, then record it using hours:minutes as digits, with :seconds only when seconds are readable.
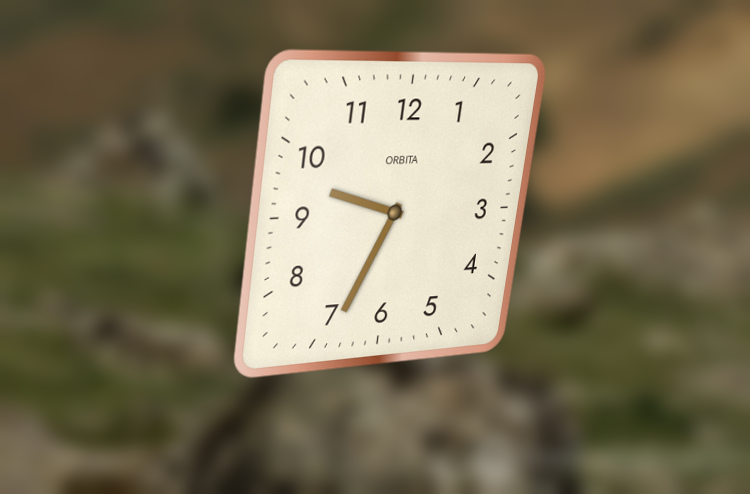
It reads 9:34
